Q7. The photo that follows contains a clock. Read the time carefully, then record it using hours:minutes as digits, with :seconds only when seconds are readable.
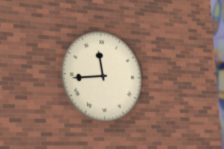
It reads 11:44
